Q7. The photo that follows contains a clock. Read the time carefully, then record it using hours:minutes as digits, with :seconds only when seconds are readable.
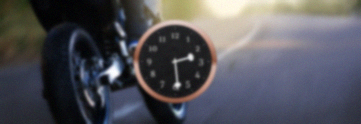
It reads 2:29
